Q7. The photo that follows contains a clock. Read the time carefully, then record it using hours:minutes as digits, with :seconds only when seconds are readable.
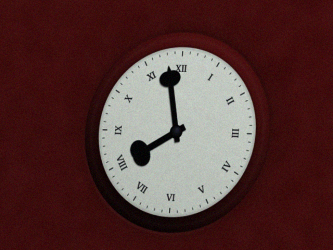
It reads 7:58
